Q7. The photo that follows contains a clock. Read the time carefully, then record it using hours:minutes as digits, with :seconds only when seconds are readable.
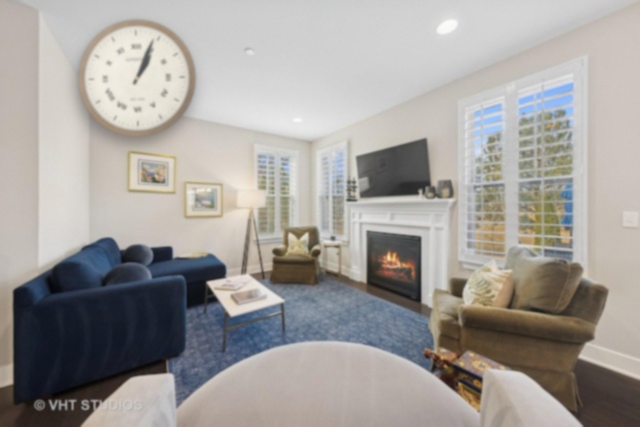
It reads 1:04
